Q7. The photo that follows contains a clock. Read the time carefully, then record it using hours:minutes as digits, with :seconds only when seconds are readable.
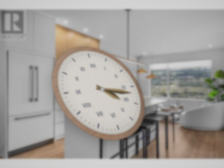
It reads 4:17
